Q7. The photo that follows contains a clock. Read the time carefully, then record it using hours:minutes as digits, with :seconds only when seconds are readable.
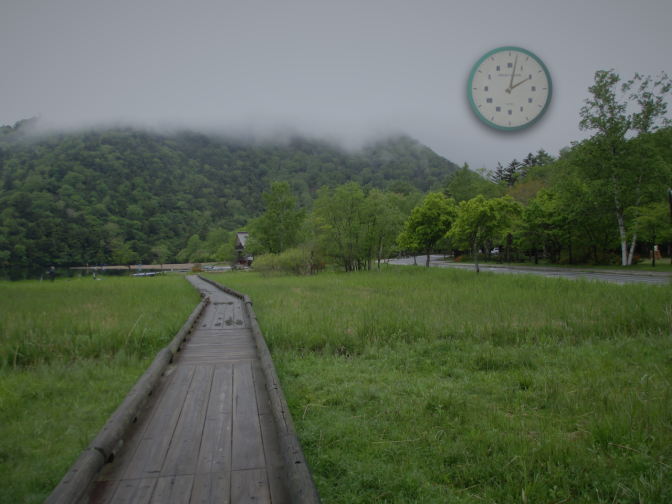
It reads 2:02
